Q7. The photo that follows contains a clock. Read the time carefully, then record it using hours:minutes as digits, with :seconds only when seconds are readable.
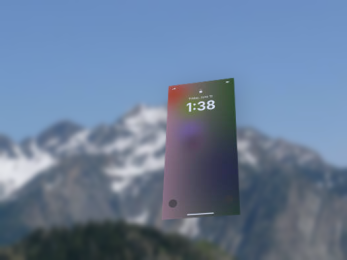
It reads 1:38
